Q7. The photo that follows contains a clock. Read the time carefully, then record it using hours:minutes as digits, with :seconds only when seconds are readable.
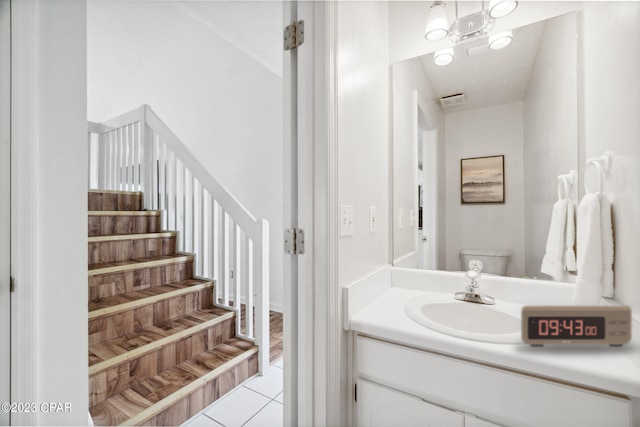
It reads 9:43
